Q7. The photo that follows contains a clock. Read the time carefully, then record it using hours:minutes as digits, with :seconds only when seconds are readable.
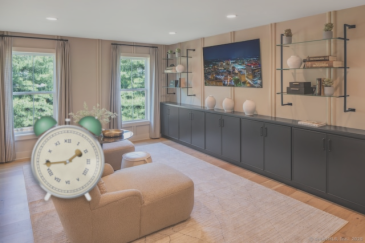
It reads 1:44
